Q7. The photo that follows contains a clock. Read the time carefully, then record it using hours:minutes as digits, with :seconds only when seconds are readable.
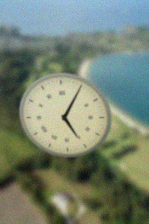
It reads 5:05
